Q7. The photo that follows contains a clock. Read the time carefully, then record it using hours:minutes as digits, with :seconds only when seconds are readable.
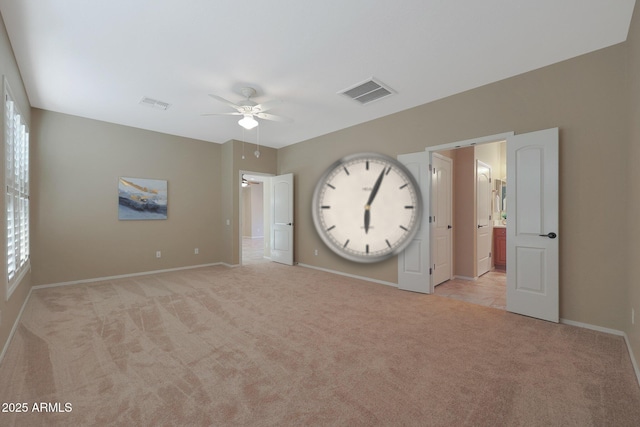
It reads 6:04
